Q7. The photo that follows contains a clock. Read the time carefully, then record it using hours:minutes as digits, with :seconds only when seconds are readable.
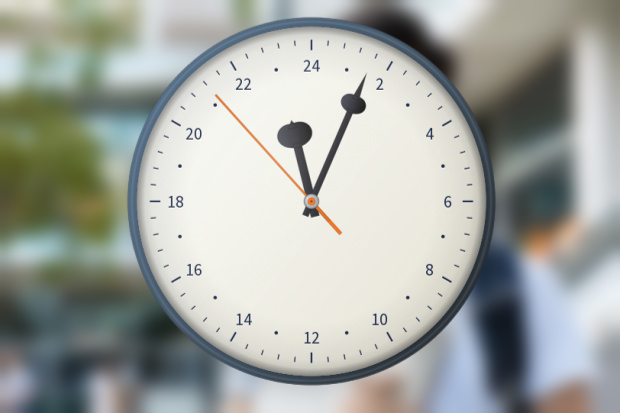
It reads 23:03:53
